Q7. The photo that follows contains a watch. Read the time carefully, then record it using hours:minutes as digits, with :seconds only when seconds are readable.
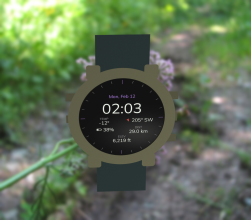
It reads 2:03
